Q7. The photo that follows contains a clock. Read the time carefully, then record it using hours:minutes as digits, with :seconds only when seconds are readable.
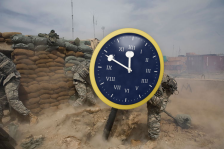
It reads 11:49
